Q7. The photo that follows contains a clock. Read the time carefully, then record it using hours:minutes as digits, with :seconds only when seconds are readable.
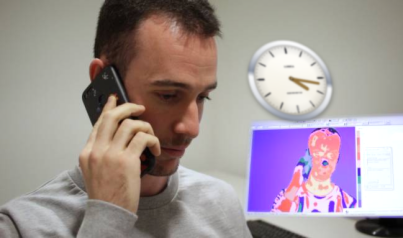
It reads 4:17
